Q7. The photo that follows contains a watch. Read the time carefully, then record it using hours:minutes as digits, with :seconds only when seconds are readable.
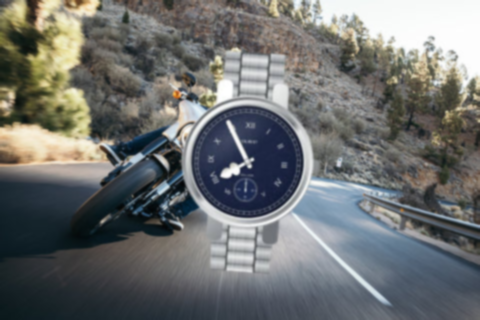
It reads 7:55
